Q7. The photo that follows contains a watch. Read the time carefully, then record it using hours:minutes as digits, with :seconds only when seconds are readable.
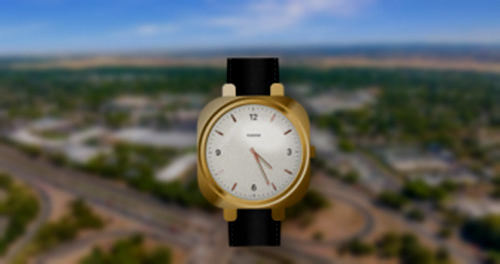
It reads 4:26
